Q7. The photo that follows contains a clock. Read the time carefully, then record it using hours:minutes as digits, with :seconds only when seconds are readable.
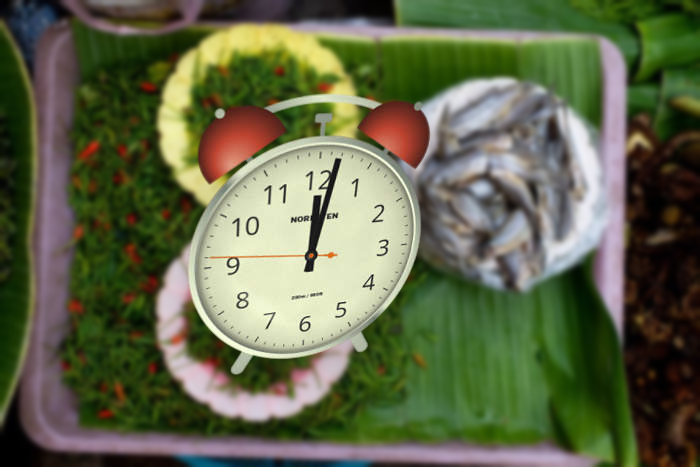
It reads 12:01:46
